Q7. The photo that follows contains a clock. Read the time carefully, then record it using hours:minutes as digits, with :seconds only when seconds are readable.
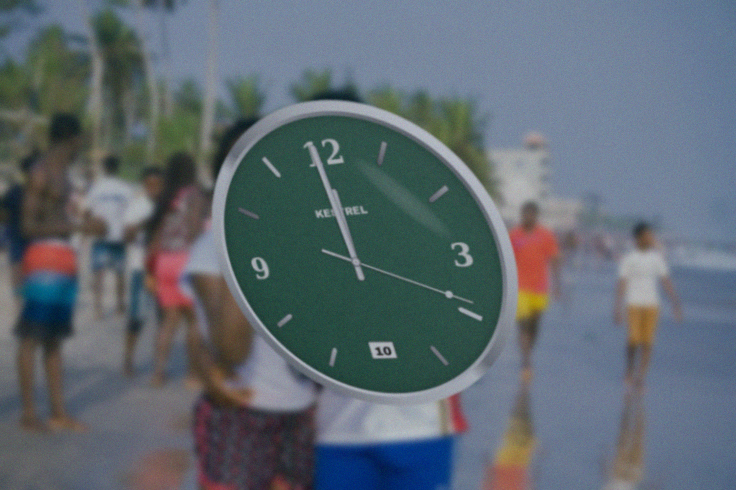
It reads 11:59:19
